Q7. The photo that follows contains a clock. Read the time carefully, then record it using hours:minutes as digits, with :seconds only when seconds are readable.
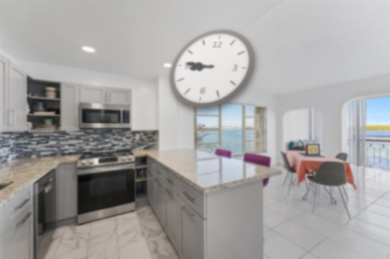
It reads 8:46
